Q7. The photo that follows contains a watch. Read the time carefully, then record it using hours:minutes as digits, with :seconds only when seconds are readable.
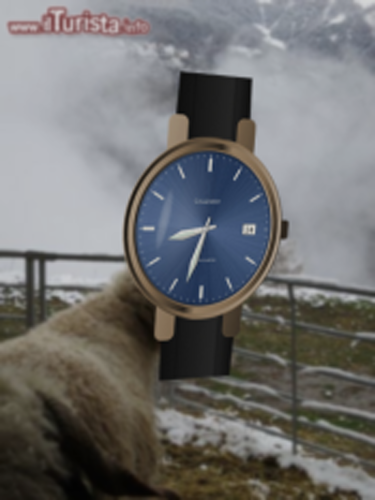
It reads 8:33
